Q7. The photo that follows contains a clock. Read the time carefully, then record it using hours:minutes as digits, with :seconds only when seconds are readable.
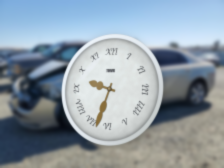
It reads 9:33
